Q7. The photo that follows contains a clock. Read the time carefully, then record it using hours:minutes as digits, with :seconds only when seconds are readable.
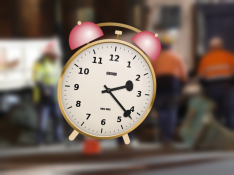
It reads 2:22
